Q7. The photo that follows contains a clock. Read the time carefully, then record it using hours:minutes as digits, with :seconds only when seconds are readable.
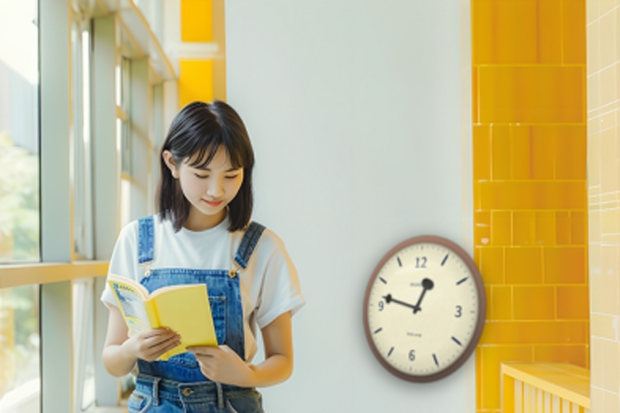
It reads 12:47
